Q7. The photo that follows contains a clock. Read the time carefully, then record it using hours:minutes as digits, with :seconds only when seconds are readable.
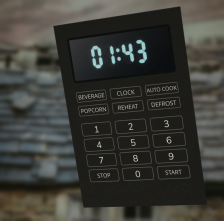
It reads 1:43
